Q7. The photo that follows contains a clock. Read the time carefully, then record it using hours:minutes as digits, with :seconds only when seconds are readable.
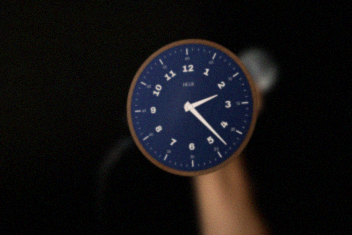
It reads 2:23
